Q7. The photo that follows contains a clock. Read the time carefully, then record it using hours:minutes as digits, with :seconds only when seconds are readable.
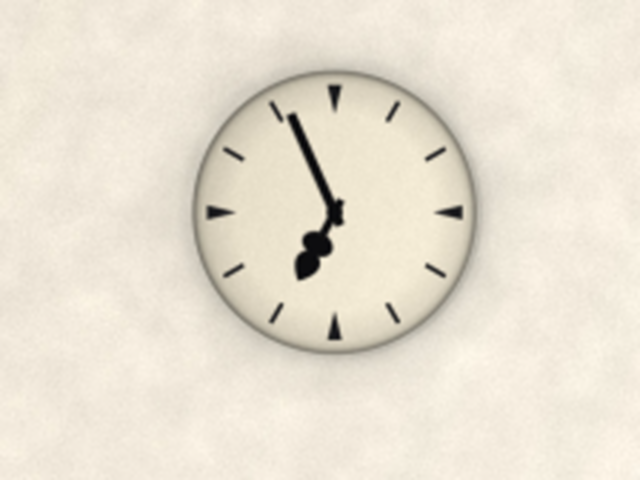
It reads 6:56
